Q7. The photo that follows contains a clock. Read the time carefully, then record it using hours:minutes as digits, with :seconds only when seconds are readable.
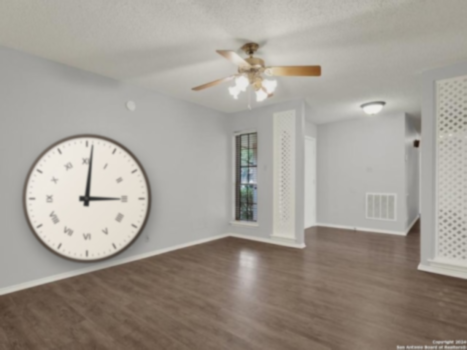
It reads 3:01
